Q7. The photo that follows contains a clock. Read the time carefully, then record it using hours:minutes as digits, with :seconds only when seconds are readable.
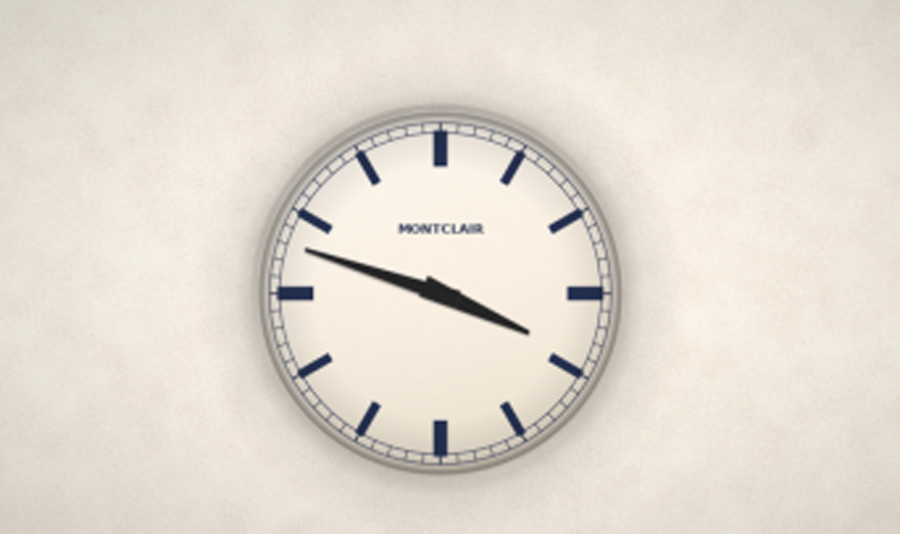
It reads 3:48
